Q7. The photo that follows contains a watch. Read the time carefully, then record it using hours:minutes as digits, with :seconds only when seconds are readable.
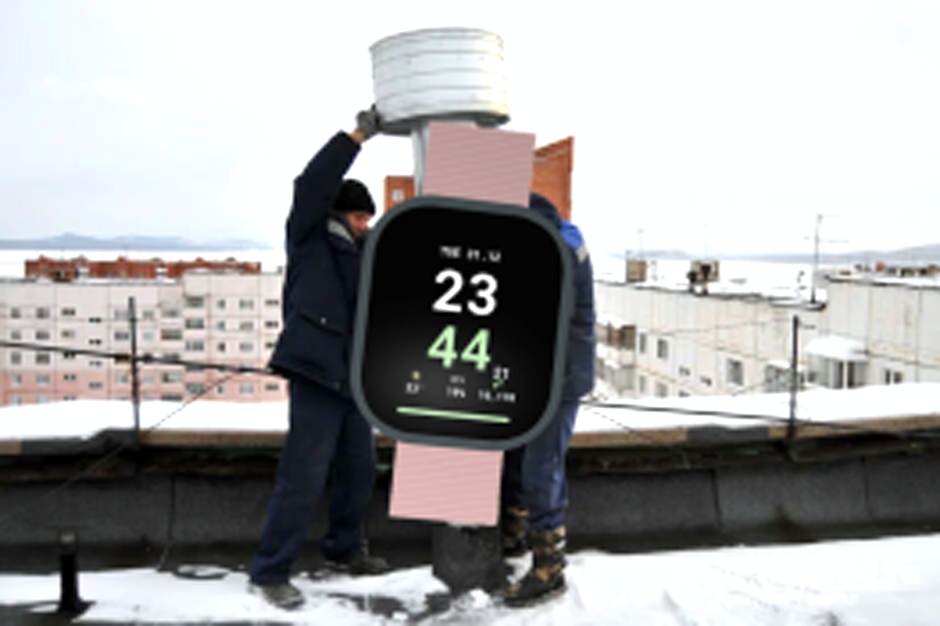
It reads 23:44
